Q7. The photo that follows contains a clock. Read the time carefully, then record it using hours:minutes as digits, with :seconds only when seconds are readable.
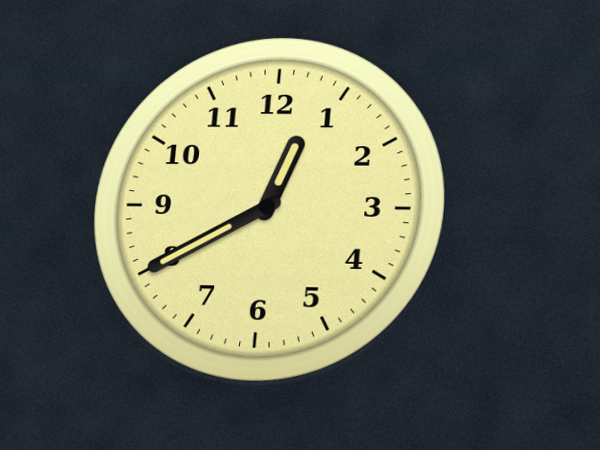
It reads 12:40
